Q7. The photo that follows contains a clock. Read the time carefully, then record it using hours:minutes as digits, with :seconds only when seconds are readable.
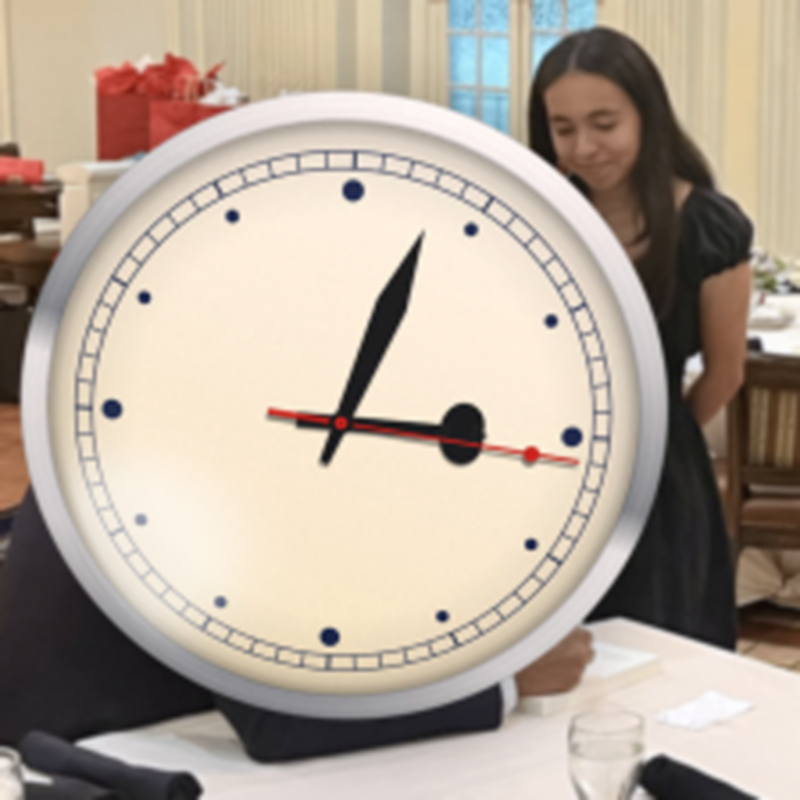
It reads 3:03:16
